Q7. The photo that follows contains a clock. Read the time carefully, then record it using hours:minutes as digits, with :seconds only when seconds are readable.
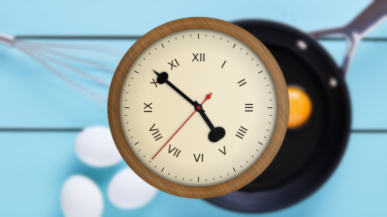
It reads 4:51:37
